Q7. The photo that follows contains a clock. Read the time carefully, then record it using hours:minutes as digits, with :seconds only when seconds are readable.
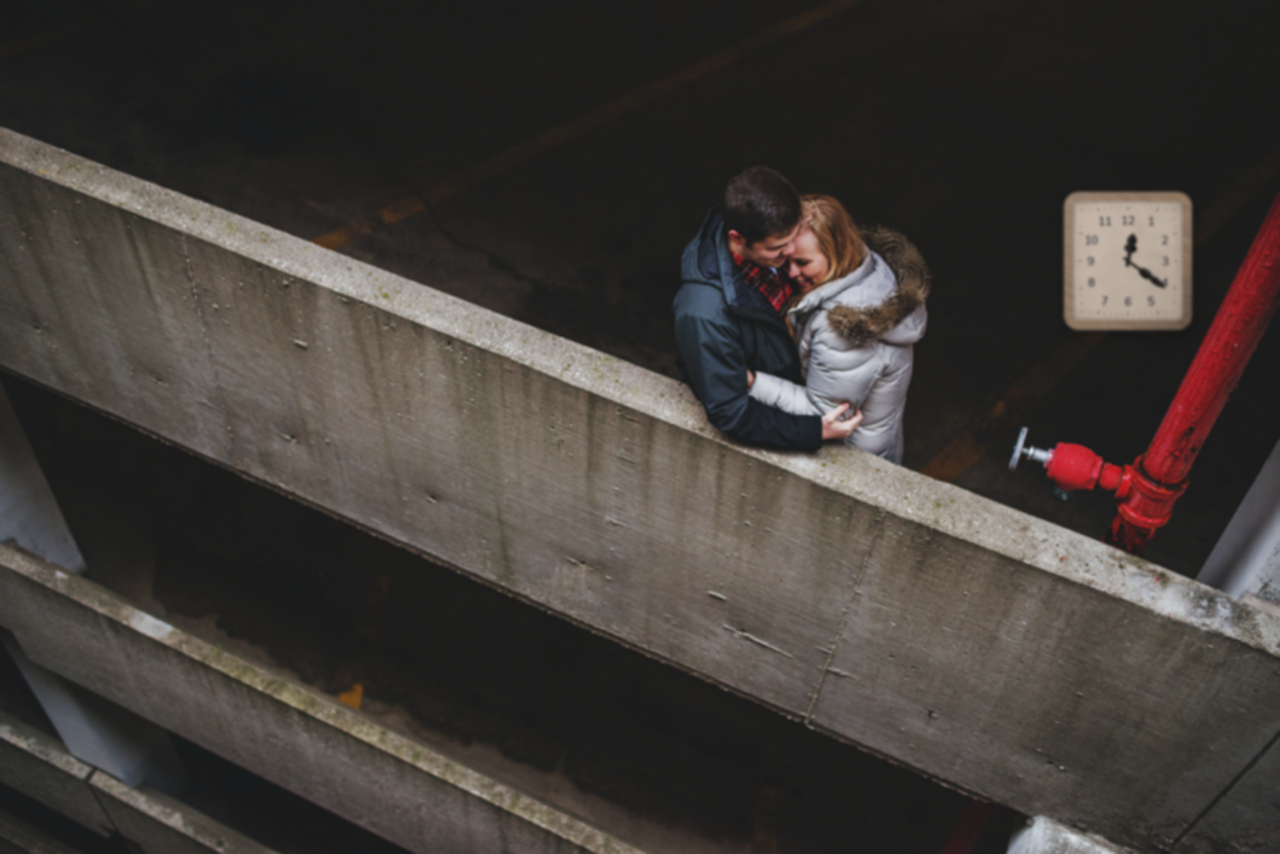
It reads 12:21
